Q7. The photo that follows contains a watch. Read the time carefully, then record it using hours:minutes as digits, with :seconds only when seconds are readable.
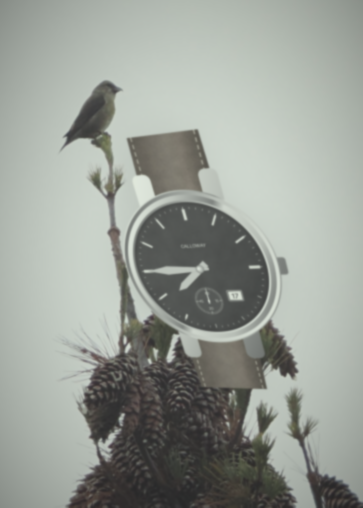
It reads 7:45
